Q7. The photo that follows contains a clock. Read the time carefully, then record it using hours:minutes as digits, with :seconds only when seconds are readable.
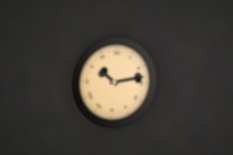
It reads 10:13
